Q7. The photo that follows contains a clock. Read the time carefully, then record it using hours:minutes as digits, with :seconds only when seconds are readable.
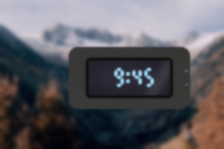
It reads 9:45
